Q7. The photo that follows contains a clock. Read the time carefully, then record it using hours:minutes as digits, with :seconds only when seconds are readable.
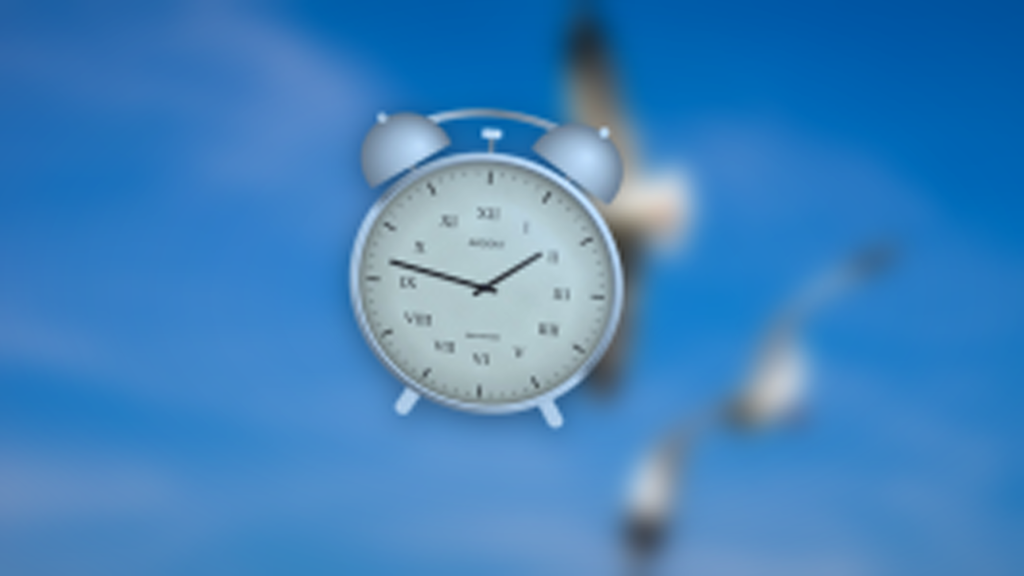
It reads 1:47
